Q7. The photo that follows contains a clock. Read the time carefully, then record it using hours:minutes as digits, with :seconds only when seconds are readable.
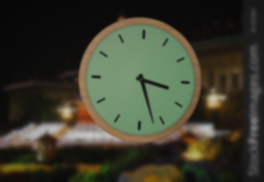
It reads 3:27
